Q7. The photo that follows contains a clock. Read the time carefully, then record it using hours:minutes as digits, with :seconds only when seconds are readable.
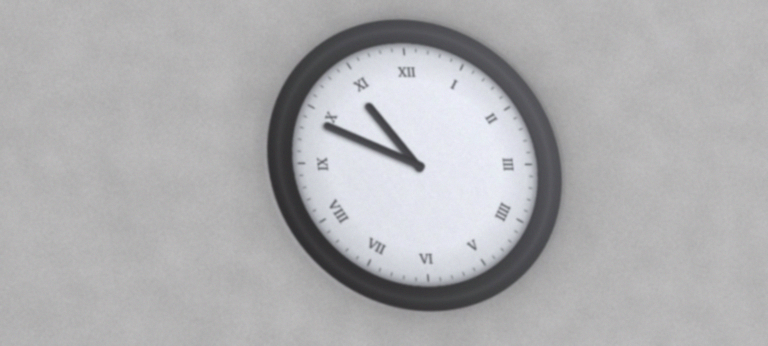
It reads 10:49
